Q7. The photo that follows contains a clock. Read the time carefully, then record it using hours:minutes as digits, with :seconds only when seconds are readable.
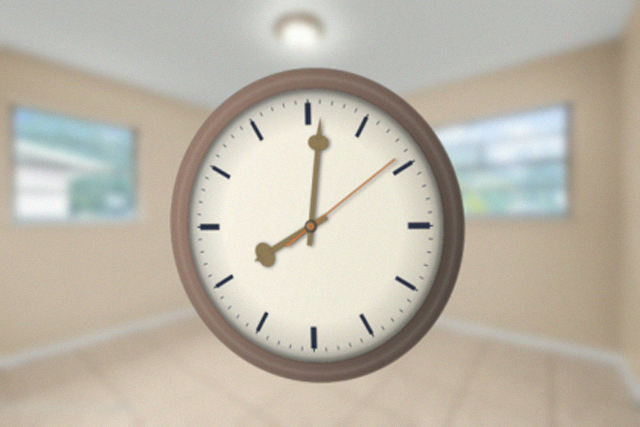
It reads 8:01:09
